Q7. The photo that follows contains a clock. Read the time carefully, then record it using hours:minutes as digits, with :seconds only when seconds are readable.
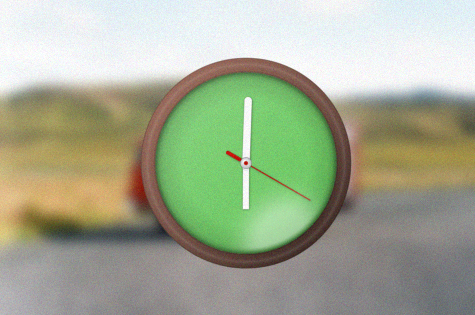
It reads 6:00:20
